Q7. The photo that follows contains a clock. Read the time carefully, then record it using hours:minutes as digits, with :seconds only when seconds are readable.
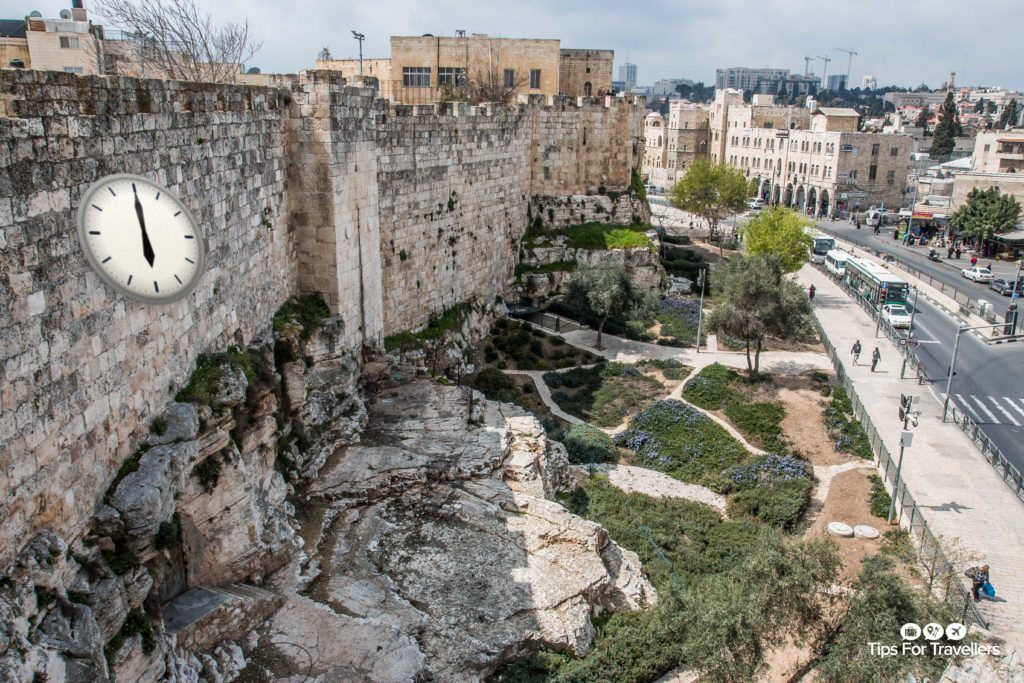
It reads 6:00
